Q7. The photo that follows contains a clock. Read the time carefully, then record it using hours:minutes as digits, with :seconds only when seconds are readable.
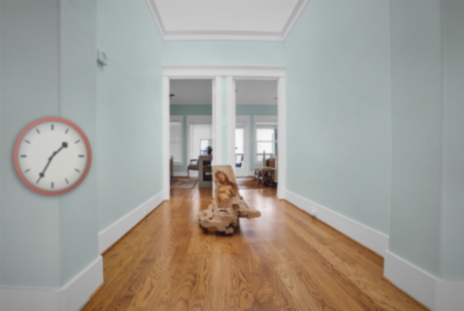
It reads 1:35
